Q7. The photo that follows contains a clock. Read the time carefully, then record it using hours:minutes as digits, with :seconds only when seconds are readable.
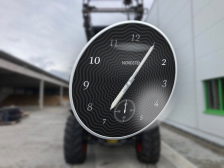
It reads 7:05
